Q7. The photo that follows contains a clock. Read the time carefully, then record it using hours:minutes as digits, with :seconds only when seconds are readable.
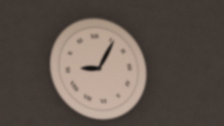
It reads 9:06
